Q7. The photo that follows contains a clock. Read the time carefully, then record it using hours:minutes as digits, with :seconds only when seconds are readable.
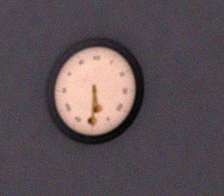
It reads 5:30
